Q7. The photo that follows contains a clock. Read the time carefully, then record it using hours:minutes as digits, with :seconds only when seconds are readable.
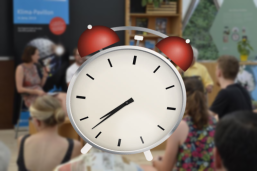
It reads 7:37
